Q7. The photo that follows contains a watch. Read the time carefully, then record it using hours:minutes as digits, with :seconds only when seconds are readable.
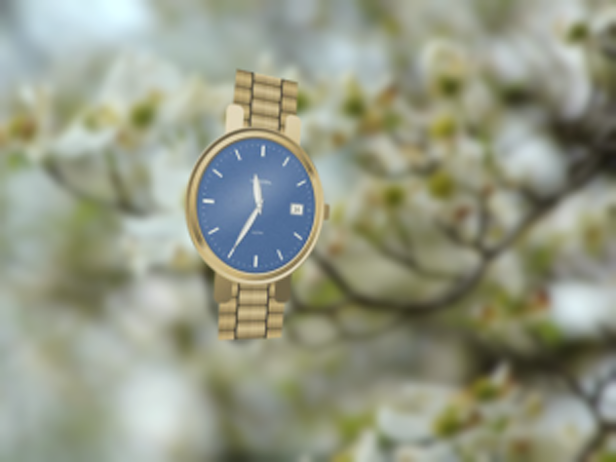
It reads 11:35
